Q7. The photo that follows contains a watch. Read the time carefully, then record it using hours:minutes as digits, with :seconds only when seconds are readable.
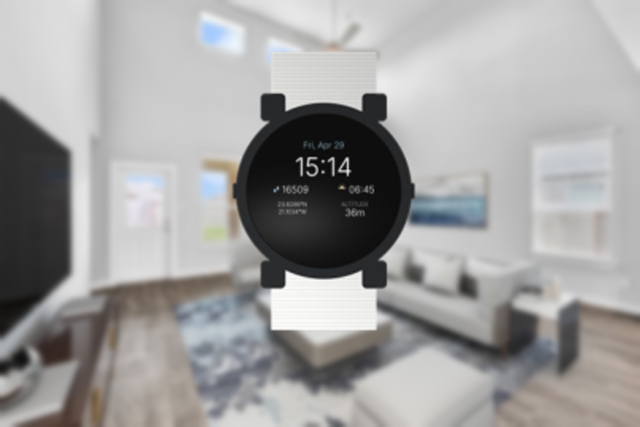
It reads 15:14
